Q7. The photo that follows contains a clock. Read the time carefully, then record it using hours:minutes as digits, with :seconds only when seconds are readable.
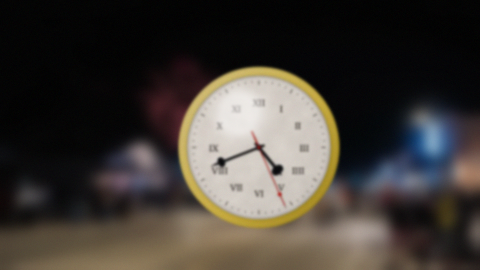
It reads 4:41:26
